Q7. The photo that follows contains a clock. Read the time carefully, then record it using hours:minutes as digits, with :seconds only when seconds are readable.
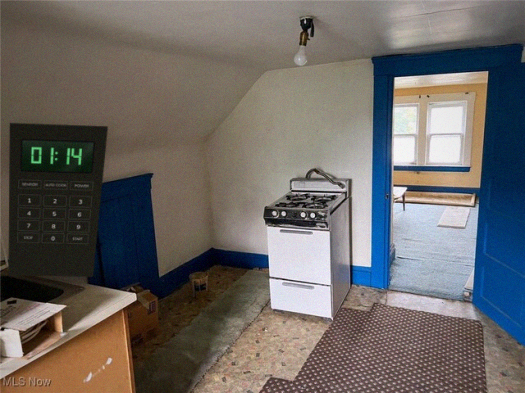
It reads 1:14
